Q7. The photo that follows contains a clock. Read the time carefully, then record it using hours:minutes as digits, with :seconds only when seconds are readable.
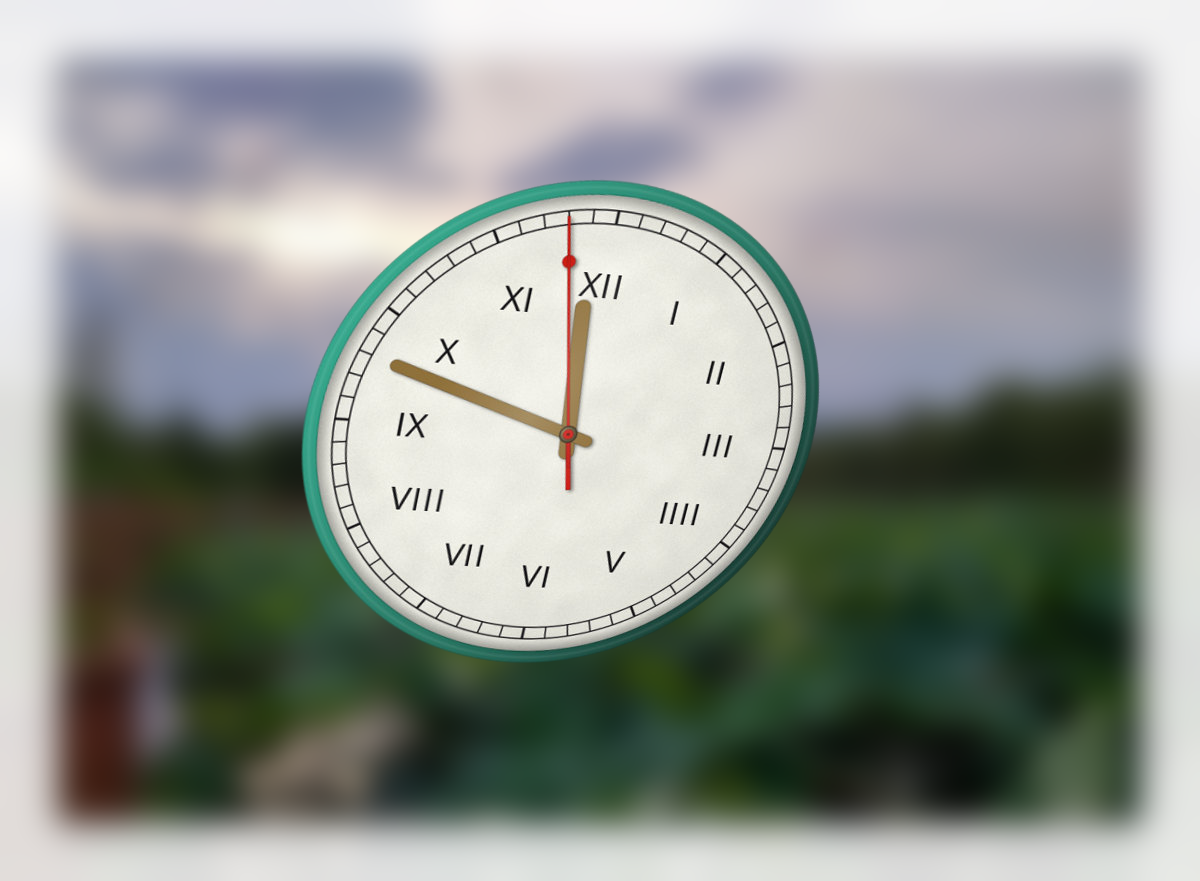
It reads 11:47:58
